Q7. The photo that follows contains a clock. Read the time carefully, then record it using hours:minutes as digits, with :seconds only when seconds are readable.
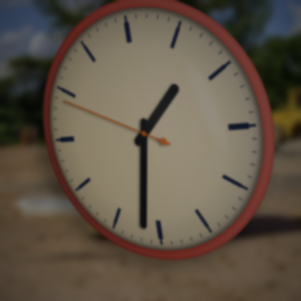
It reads 1:31:49
